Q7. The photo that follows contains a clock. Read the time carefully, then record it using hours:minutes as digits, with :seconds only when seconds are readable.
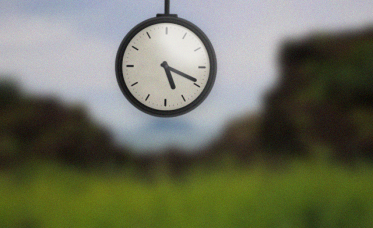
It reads 5:19
